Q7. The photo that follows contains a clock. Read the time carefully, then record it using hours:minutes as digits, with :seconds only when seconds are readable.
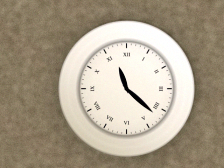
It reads 11:22
